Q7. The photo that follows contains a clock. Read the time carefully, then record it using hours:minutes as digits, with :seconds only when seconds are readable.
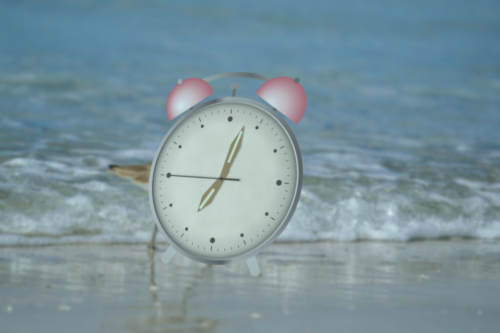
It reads 7:02:45
